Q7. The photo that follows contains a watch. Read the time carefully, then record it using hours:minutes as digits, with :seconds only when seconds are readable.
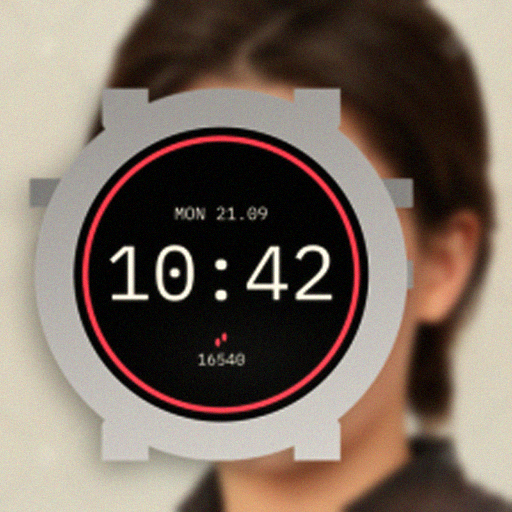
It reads 10:42
